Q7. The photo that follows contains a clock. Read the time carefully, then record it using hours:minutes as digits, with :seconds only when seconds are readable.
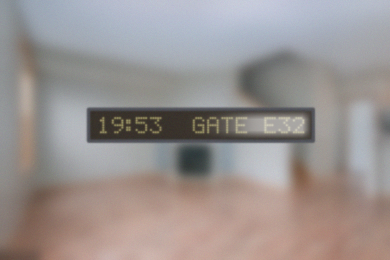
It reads 19:53
